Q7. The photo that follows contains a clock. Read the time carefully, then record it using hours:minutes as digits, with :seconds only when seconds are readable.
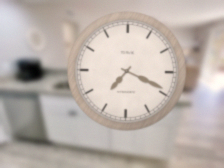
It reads 7:19
